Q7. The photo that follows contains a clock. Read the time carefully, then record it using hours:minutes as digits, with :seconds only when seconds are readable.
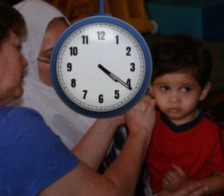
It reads 4:21
